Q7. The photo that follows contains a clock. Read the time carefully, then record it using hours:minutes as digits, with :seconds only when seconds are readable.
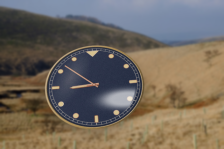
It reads 8:52
